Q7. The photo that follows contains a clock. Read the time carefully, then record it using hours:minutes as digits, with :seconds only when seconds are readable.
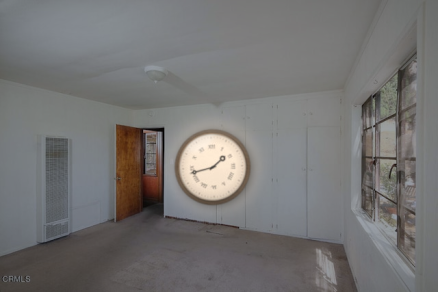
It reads 1:43
